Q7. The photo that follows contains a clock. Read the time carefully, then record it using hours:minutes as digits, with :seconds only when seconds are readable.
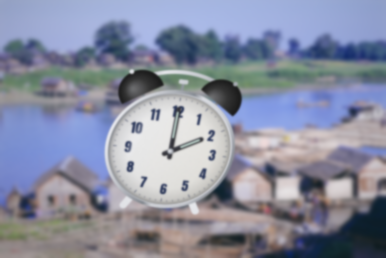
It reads 2:00
